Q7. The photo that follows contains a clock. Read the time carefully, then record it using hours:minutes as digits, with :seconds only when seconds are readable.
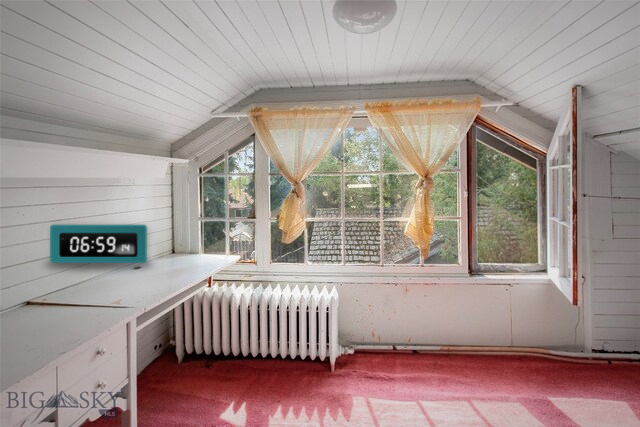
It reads 6:59
